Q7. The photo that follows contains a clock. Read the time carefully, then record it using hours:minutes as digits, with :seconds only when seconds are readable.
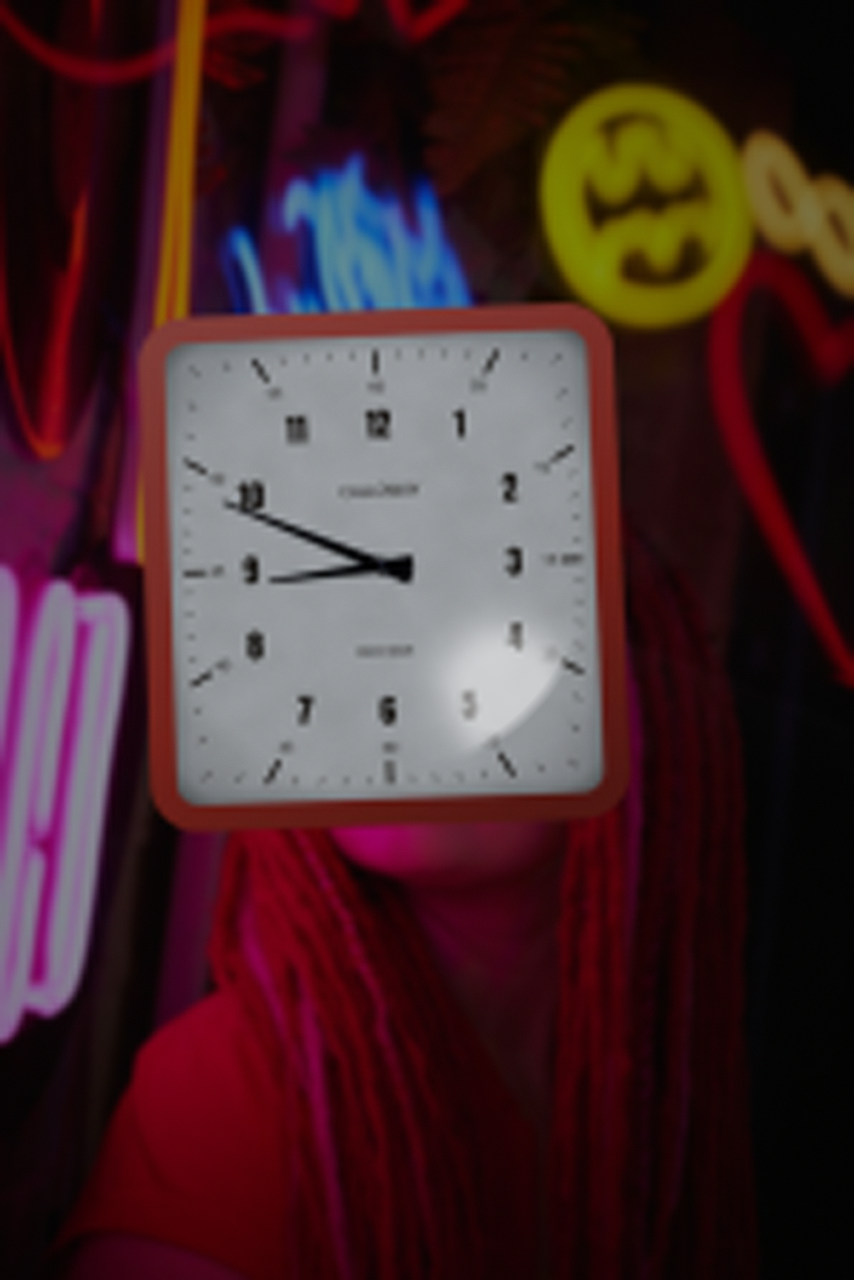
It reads 8:49
